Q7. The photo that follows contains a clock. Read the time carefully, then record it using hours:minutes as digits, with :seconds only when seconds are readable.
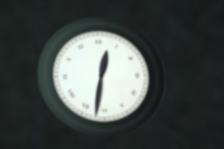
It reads 12:32
